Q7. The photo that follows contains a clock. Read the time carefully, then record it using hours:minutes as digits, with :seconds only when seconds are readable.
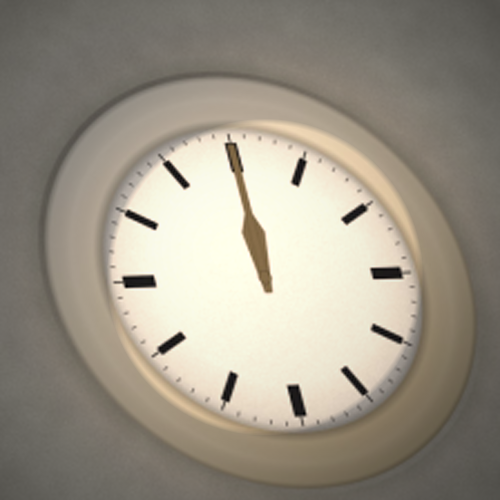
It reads 12:00
